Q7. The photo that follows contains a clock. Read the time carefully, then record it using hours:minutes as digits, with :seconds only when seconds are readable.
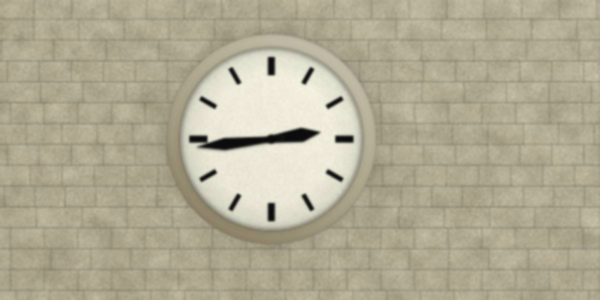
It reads 2:44
